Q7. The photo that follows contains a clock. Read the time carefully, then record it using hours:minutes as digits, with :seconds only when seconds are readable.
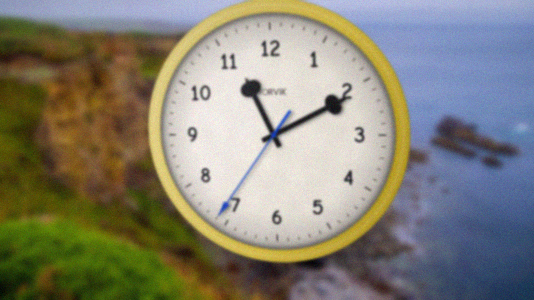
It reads 11:10:36
